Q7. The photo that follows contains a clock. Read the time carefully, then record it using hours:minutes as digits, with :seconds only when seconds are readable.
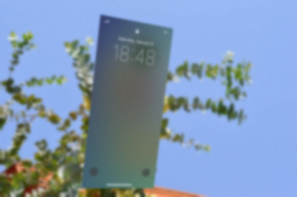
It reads 18:48
